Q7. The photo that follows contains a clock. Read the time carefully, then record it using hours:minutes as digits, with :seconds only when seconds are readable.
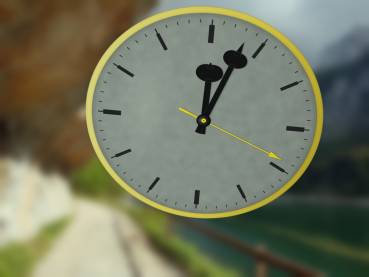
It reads 12:03:19
